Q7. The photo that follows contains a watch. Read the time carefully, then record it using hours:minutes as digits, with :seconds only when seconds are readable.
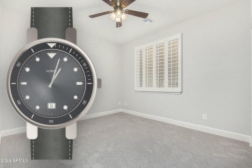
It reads 1:03
